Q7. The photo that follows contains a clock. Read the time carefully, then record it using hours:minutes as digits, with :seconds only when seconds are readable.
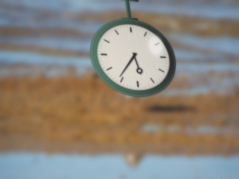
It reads 5:36
